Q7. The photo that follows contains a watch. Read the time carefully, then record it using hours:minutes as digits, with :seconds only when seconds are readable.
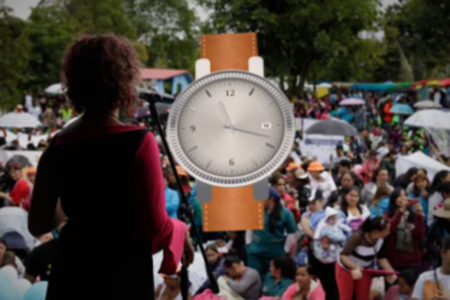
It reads 11:18
